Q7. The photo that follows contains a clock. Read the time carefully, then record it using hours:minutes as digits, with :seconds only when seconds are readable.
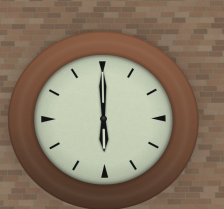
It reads 6:00
